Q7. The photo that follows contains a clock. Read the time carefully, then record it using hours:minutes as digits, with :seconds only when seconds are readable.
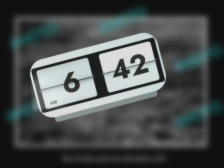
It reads 6:42
